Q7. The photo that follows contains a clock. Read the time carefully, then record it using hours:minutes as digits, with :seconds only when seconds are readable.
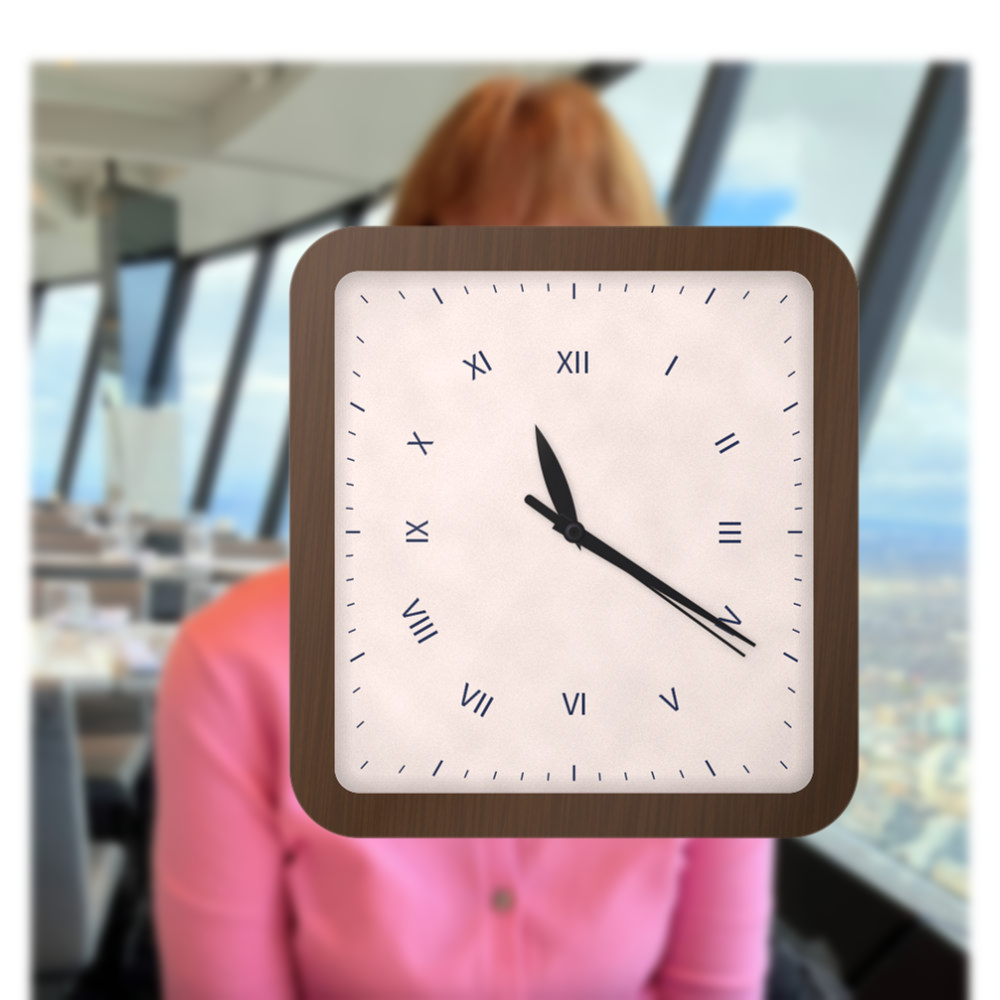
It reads 11:20:21
